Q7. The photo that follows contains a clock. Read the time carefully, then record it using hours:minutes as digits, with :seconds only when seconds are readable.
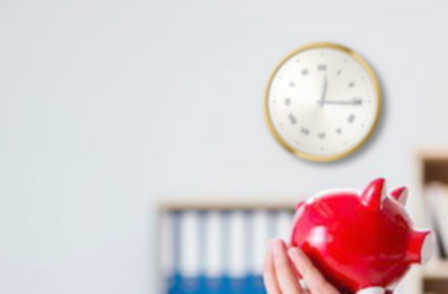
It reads 12:15
